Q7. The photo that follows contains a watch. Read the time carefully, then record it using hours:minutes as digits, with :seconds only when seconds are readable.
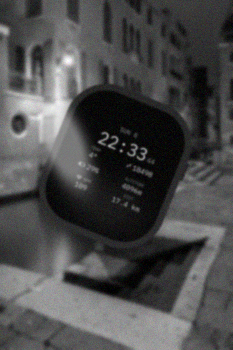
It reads 22:33
